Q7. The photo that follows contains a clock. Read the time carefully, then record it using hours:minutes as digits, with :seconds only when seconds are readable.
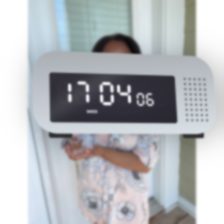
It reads 17:04:06
